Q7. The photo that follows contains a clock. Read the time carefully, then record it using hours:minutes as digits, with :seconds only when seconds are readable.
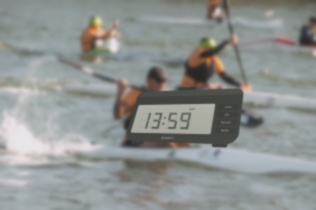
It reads 13:59
